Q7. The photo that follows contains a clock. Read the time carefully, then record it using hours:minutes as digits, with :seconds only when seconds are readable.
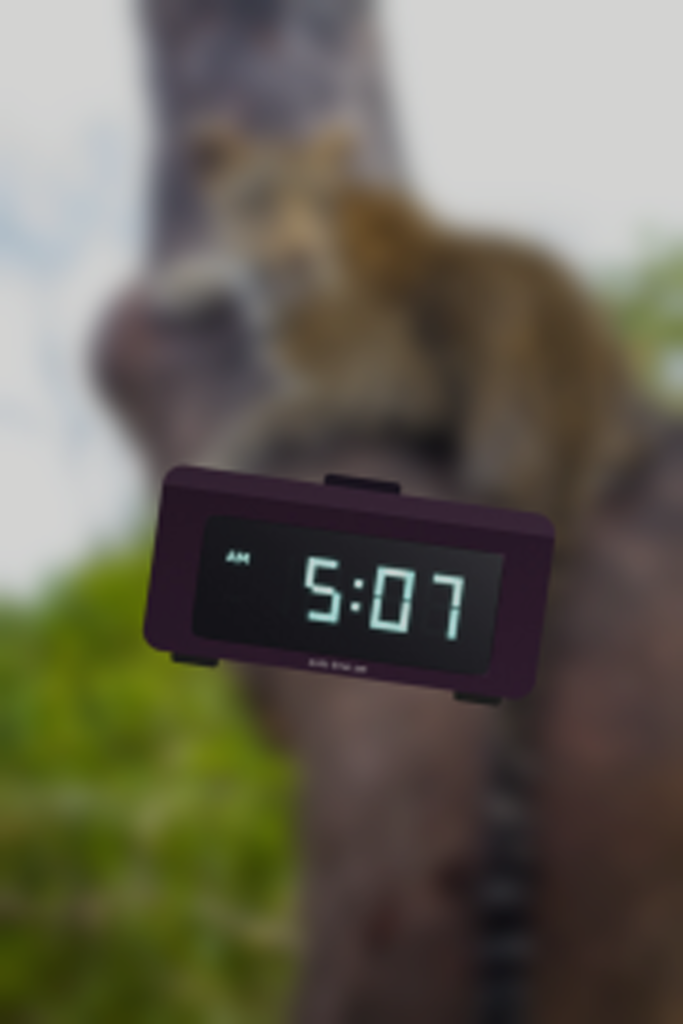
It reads 5:07
